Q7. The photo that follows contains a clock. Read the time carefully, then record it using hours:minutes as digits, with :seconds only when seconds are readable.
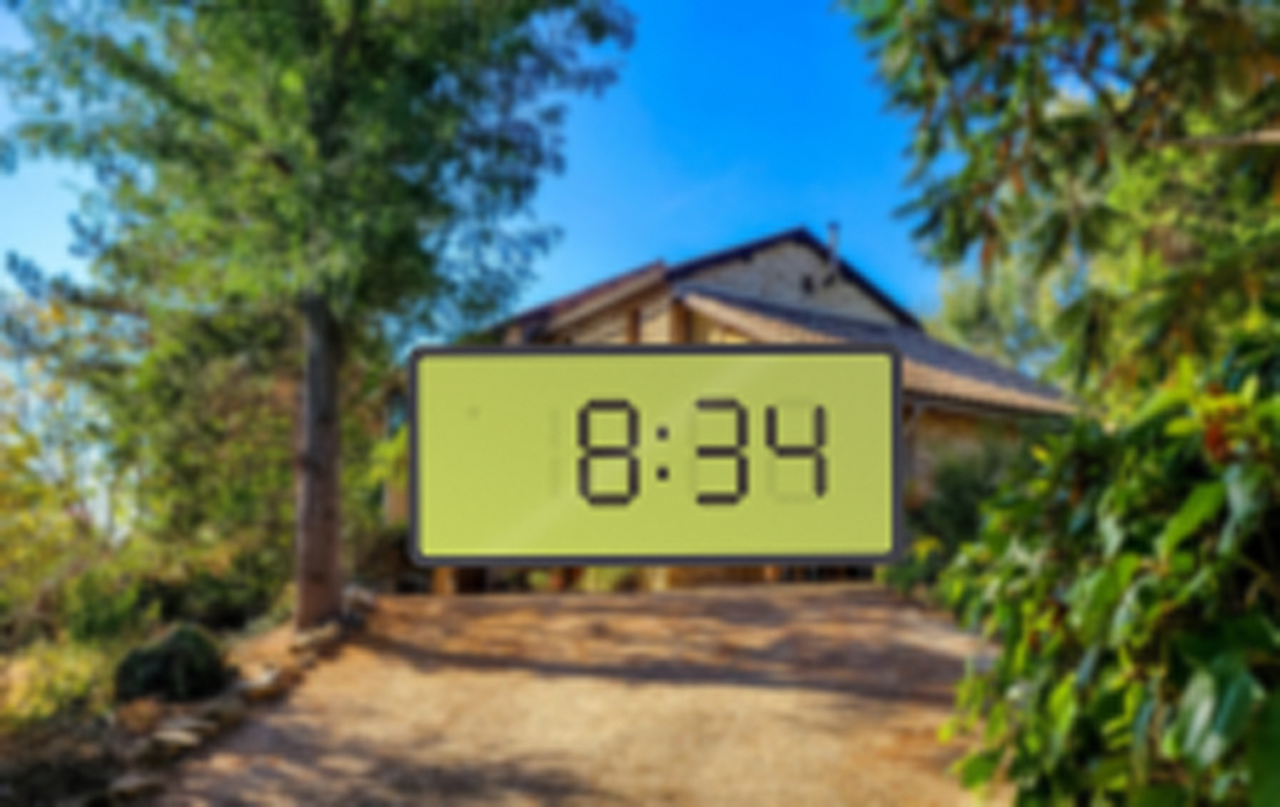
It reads 8:34
